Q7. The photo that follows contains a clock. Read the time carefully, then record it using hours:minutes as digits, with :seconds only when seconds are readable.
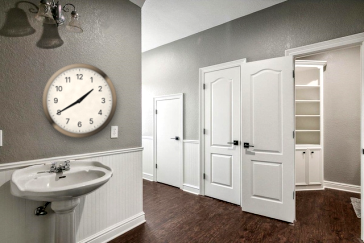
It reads 1:40
